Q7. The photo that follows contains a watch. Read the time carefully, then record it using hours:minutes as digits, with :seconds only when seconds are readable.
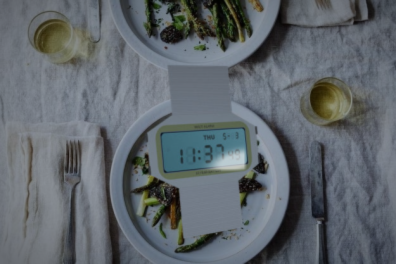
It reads 11:37:49
